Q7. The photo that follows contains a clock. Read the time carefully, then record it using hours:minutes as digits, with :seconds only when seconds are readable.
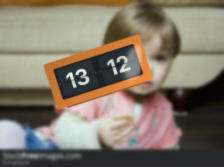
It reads 13:12
